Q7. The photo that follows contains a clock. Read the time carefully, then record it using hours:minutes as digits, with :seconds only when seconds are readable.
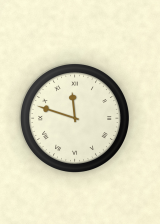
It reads 11:48
